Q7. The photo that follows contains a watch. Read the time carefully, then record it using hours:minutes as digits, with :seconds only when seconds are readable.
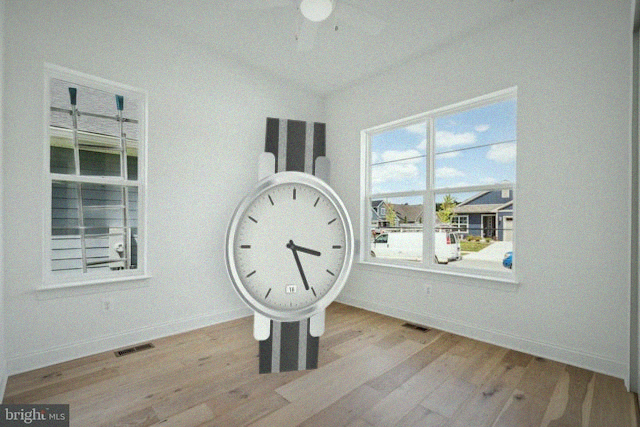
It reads 3:26
